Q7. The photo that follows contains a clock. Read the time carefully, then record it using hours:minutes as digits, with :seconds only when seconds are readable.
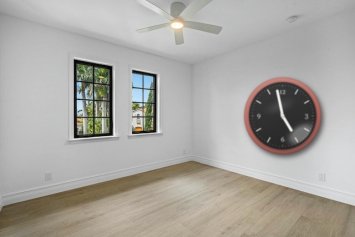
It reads 4:58
